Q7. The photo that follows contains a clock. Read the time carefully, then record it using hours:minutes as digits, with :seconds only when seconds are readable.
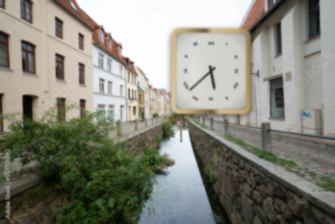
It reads 5:38
